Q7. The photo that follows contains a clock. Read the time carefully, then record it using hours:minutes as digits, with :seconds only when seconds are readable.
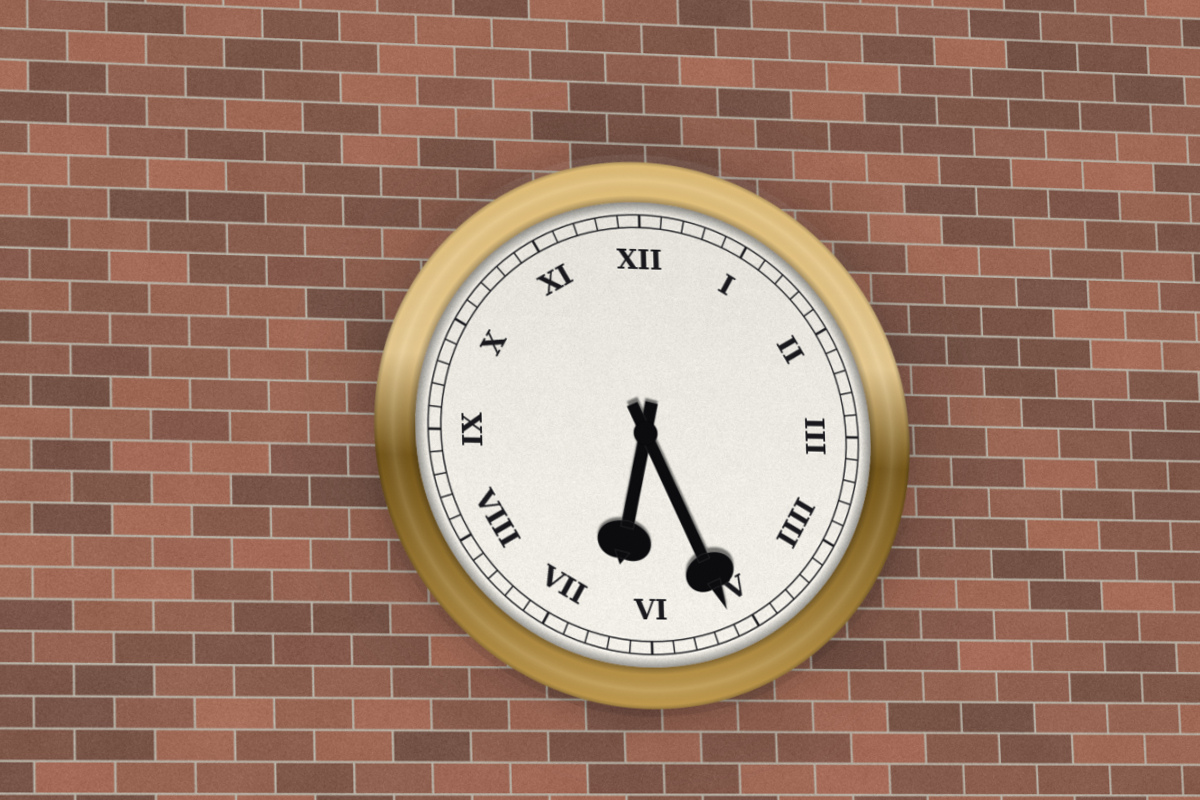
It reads 6:26
